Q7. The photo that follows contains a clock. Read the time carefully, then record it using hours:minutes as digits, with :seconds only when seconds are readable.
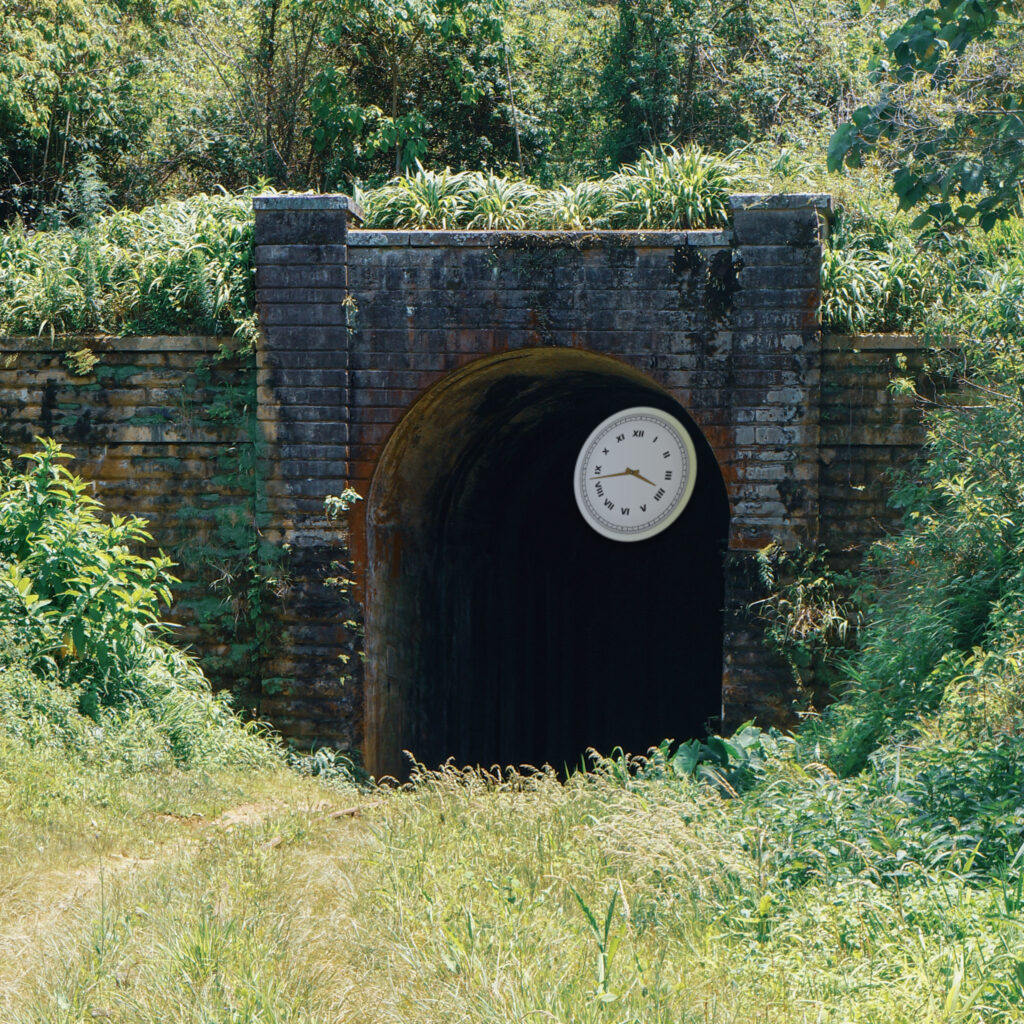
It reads 3:43
